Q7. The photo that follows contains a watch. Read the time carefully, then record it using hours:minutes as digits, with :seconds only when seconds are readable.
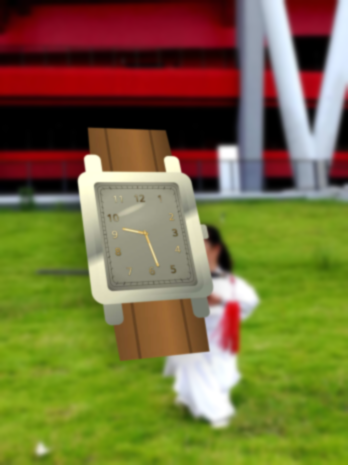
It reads 9:28
